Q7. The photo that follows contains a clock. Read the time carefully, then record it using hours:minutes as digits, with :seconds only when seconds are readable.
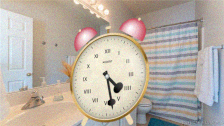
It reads 4:28
